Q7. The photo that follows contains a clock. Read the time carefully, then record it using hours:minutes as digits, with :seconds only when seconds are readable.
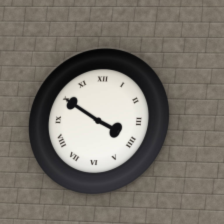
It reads 3:50
